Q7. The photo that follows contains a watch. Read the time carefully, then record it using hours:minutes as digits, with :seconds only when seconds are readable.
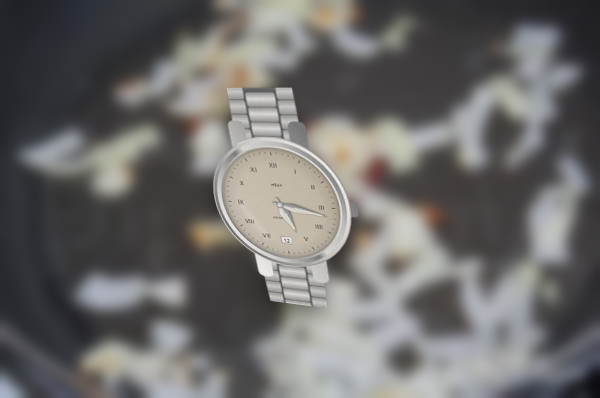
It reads 5:17
